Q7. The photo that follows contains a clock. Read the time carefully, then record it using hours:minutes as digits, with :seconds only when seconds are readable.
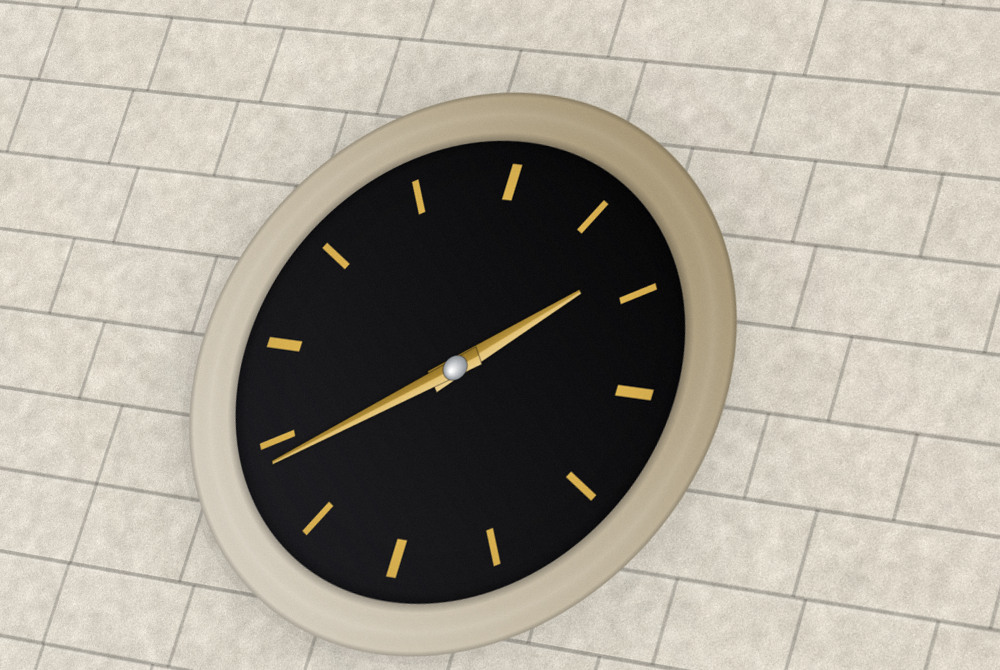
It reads 1:39
